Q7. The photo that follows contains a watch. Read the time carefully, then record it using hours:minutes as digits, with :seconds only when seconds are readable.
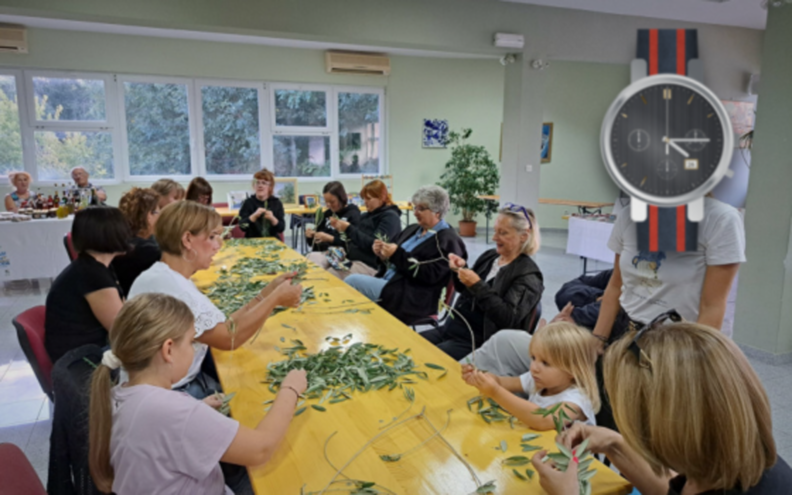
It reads 4:15
